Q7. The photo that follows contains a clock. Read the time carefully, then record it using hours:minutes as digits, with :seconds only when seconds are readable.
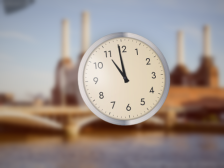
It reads 10:59
